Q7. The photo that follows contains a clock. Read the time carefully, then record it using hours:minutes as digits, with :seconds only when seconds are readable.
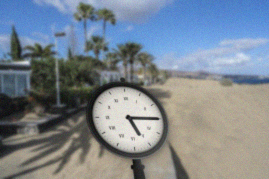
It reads 5:15
